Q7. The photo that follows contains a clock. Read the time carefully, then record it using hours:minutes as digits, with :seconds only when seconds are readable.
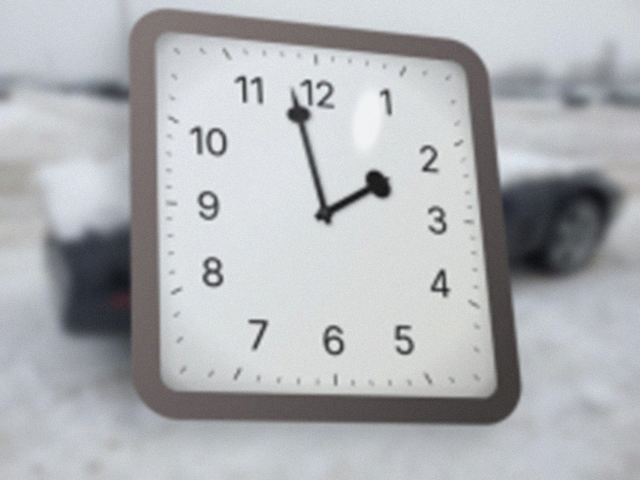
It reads 1:58
